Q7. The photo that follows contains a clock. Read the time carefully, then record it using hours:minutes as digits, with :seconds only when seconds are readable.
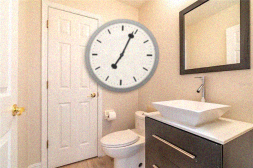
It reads 7:04
